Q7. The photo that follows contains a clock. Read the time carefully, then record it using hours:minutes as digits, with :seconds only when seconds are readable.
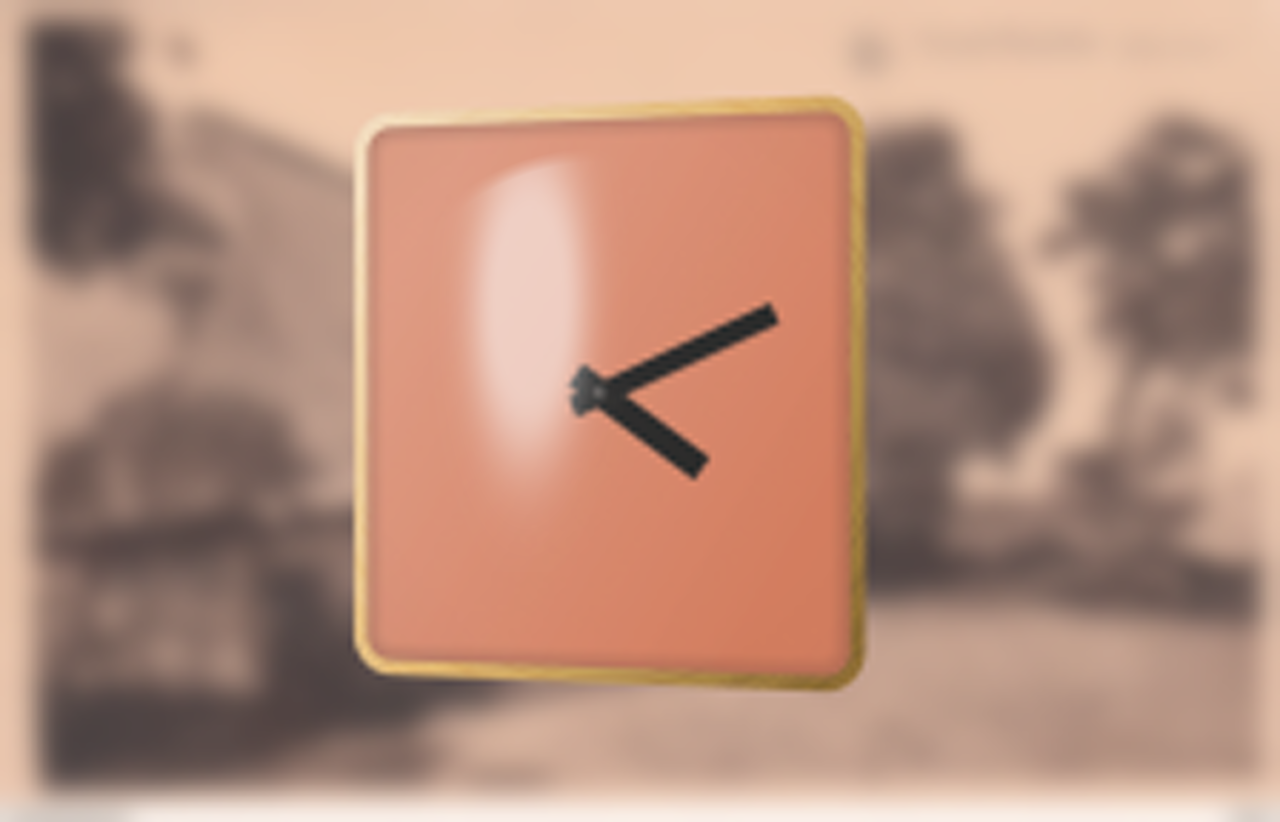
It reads 4:11
